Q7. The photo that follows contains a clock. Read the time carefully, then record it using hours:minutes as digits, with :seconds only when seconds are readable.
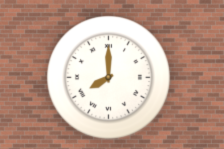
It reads 8:00
